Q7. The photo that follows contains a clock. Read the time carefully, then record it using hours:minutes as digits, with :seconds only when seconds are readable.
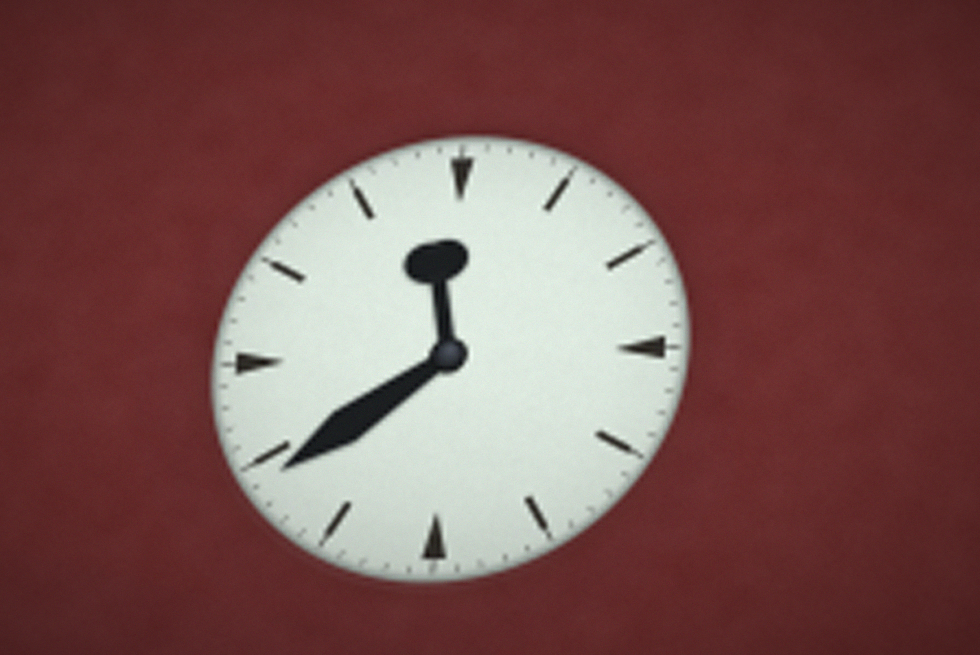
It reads 11:39
